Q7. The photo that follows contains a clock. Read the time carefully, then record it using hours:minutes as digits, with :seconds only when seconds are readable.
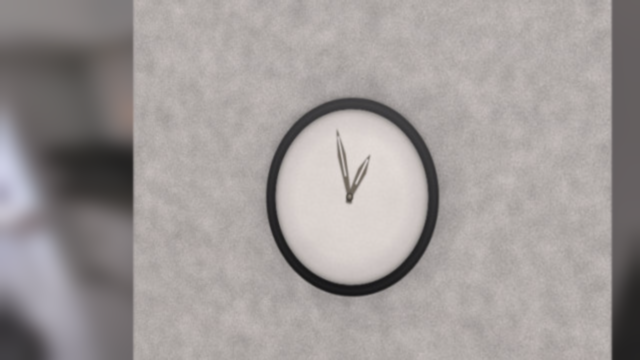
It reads 12:58
